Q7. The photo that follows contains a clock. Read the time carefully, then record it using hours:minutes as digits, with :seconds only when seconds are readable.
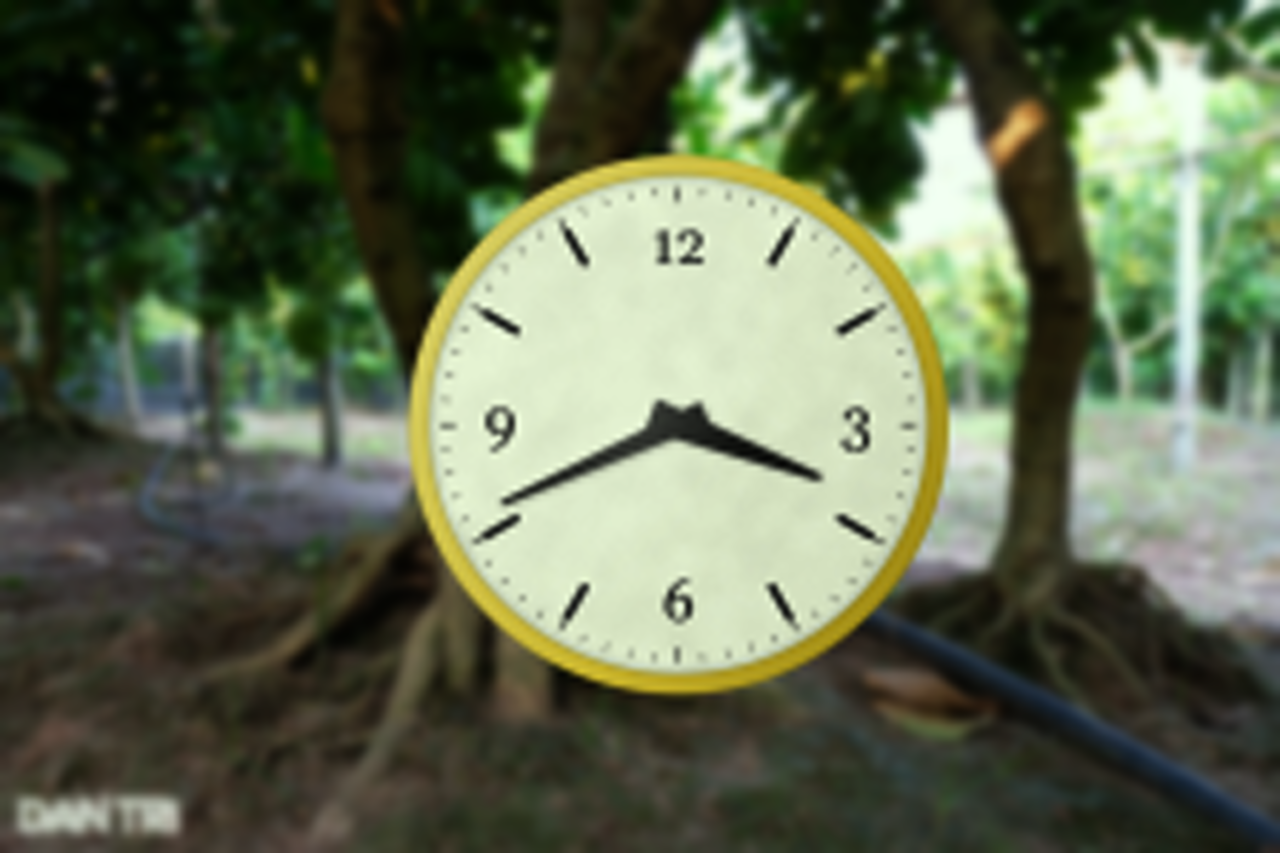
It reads 3:41
